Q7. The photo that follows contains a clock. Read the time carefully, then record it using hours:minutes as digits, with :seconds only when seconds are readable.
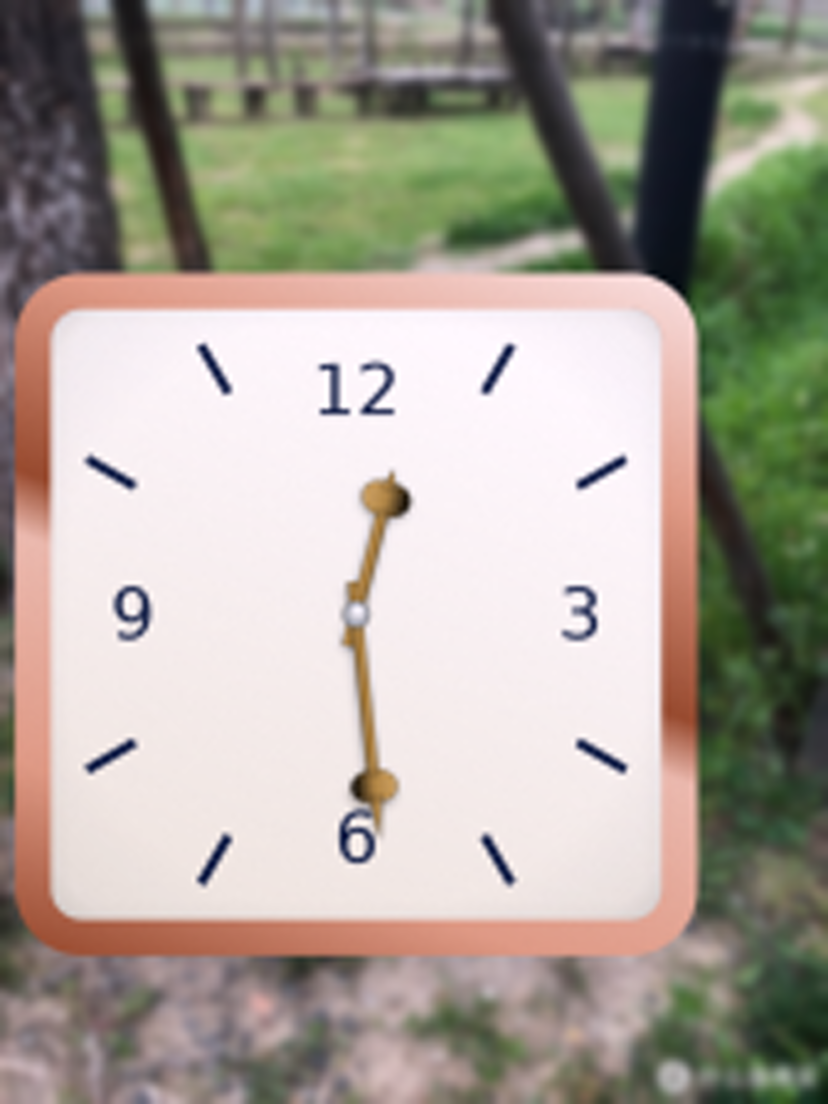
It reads 12:29
